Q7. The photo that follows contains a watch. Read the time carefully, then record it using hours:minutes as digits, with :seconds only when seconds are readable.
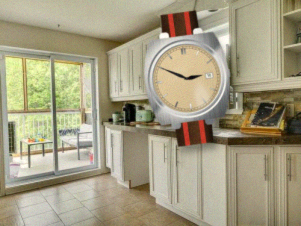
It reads 2:50
